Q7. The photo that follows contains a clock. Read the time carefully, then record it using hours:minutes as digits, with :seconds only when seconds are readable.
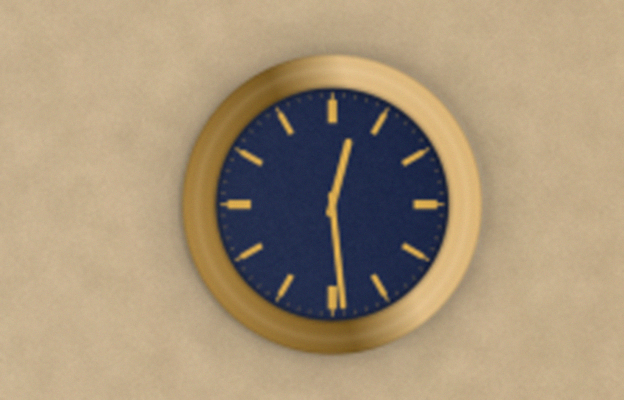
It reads 12:29
